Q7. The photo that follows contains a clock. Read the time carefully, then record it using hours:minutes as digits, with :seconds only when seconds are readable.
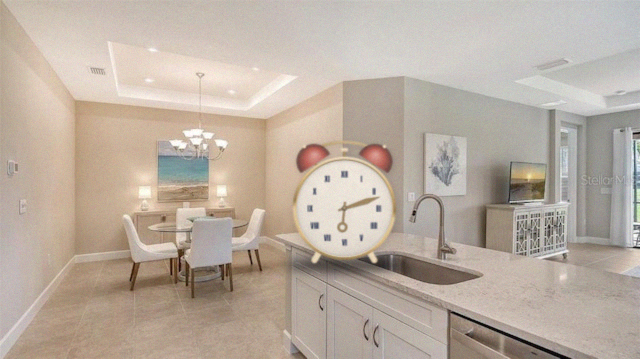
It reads 6:12
